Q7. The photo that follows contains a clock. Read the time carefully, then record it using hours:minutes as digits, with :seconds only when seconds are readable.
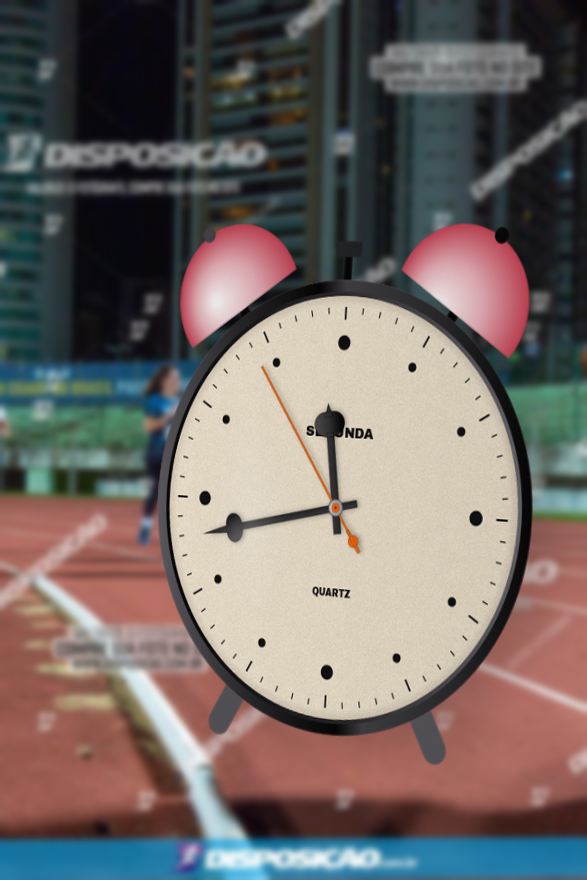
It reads 11:42:54
